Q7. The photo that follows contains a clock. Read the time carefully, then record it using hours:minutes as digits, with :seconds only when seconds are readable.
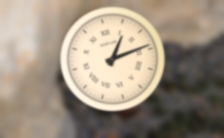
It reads 1:14
